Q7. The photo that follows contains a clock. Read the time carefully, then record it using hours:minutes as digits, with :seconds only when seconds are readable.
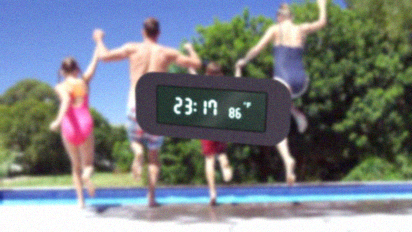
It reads 23:17
